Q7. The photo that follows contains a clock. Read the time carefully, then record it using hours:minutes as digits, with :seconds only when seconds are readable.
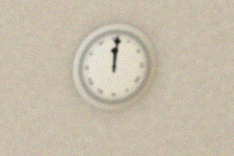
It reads 12:01
